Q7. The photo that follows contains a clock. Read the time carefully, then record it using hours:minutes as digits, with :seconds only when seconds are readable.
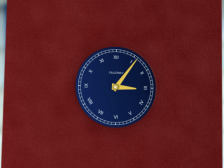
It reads 3:06
